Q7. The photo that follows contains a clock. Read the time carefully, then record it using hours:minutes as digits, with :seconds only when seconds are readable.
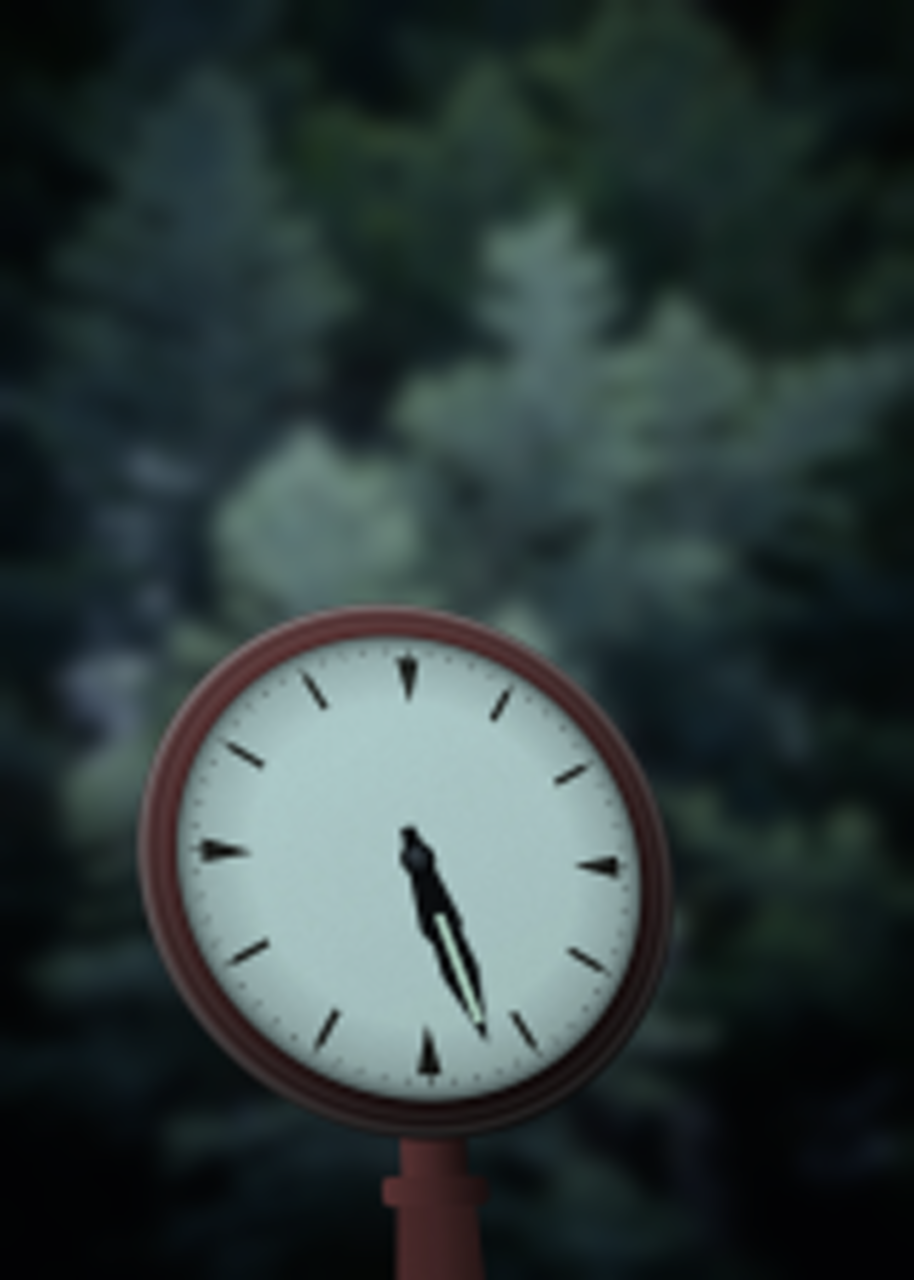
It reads 5:27
